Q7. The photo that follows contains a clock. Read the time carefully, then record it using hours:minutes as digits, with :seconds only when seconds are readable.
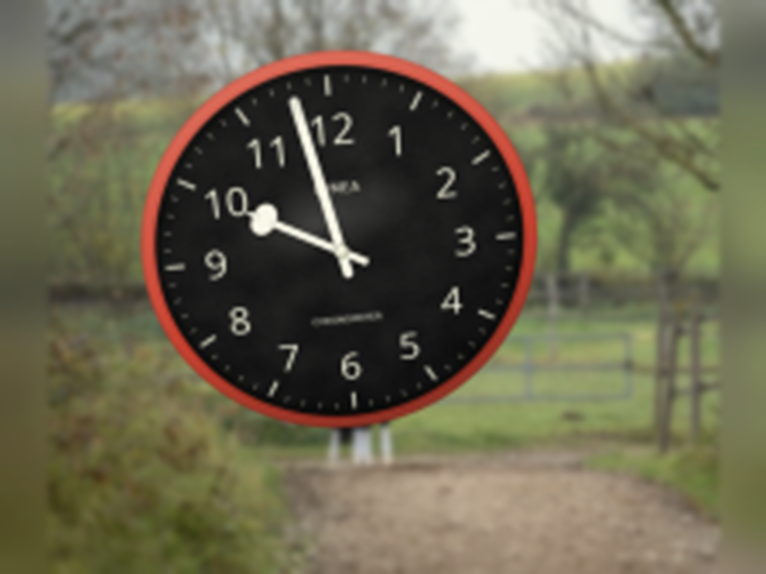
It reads 9:58
